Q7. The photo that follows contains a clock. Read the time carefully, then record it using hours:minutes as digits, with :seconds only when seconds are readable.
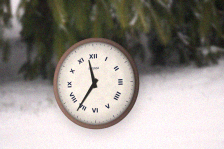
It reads 11:36
